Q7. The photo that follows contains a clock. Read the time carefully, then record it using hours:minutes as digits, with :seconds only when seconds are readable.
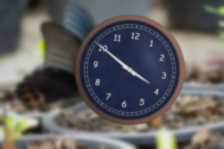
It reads 3:50
